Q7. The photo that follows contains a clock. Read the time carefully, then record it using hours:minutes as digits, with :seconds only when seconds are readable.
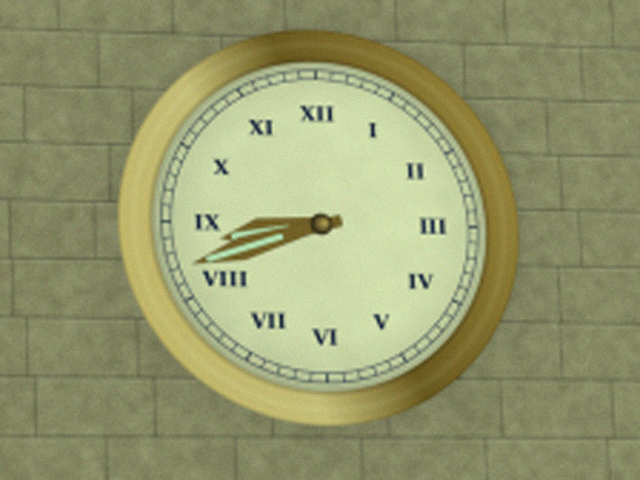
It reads 8:42
